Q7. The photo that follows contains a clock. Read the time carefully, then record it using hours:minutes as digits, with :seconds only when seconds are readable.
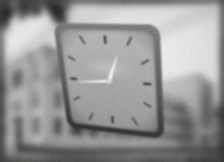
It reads 12:44
